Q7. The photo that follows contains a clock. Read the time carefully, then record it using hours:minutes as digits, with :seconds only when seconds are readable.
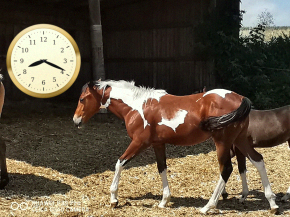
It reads 8:19
